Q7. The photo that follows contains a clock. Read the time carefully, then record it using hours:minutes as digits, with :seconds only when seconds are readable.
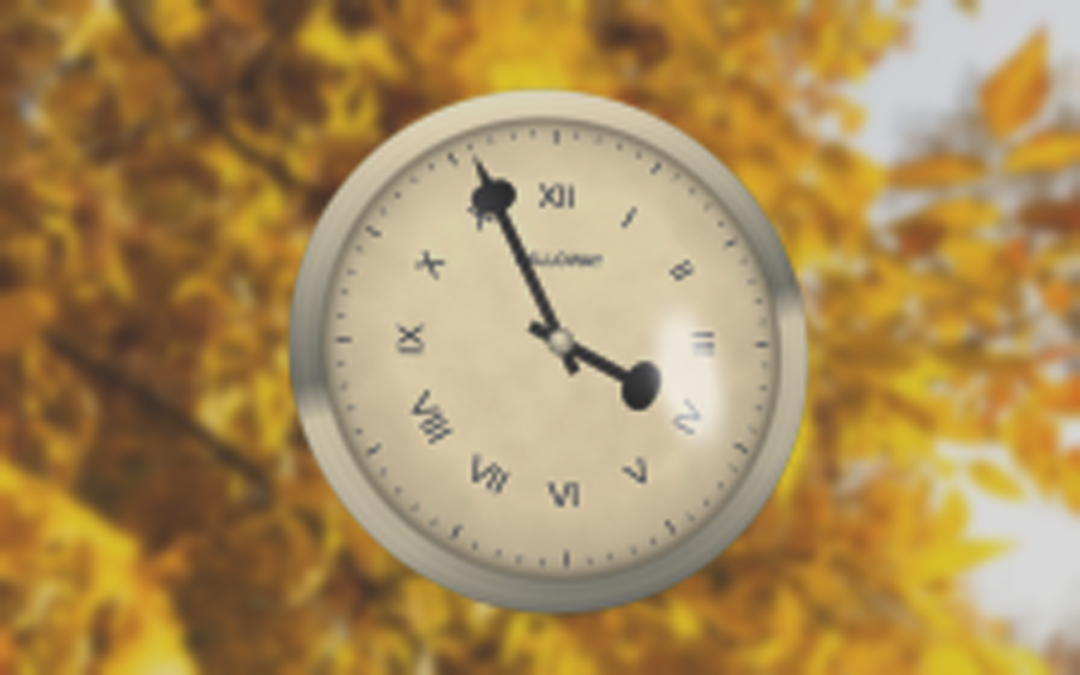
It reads 3:56
